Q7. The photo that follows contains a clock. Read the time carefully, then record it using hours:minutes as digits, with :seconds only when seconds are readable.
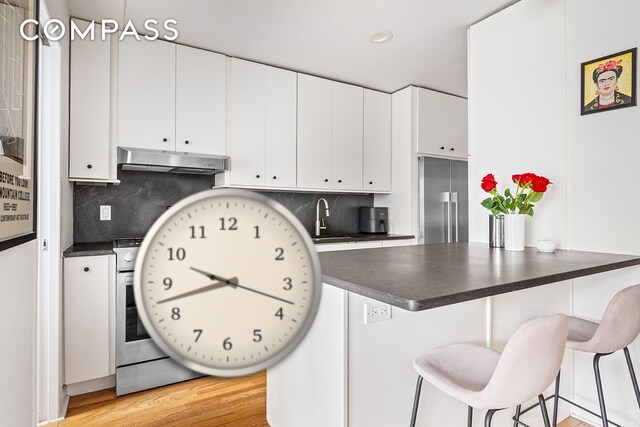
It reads 9:42:18
